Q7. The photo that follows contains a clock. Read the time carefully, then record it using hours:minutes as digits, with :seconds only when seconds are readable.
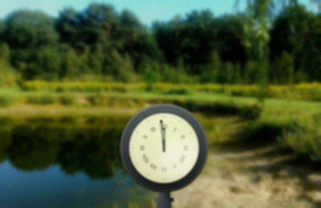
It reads 11:59
